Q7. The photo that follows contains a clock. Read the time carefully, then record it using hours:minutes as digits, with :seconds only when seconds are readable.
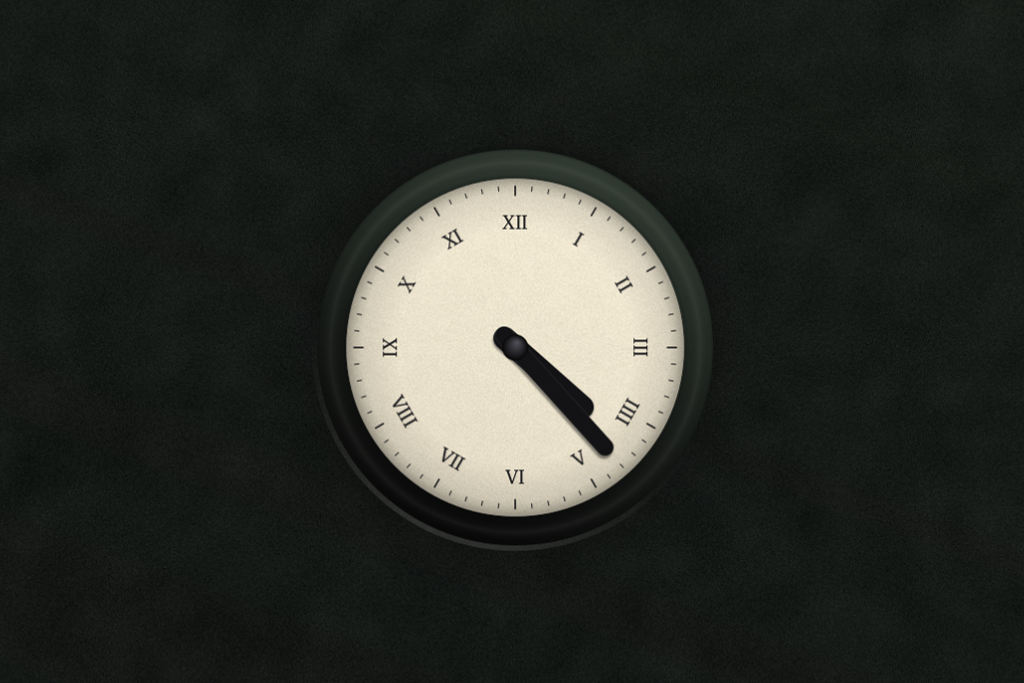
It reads 4:23
